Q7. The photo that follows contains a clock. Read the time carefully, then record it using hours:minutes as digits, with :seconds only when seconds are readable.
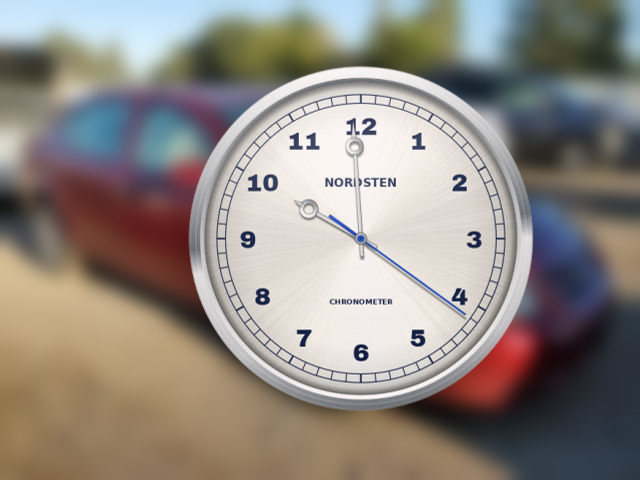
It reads 9:59:21
